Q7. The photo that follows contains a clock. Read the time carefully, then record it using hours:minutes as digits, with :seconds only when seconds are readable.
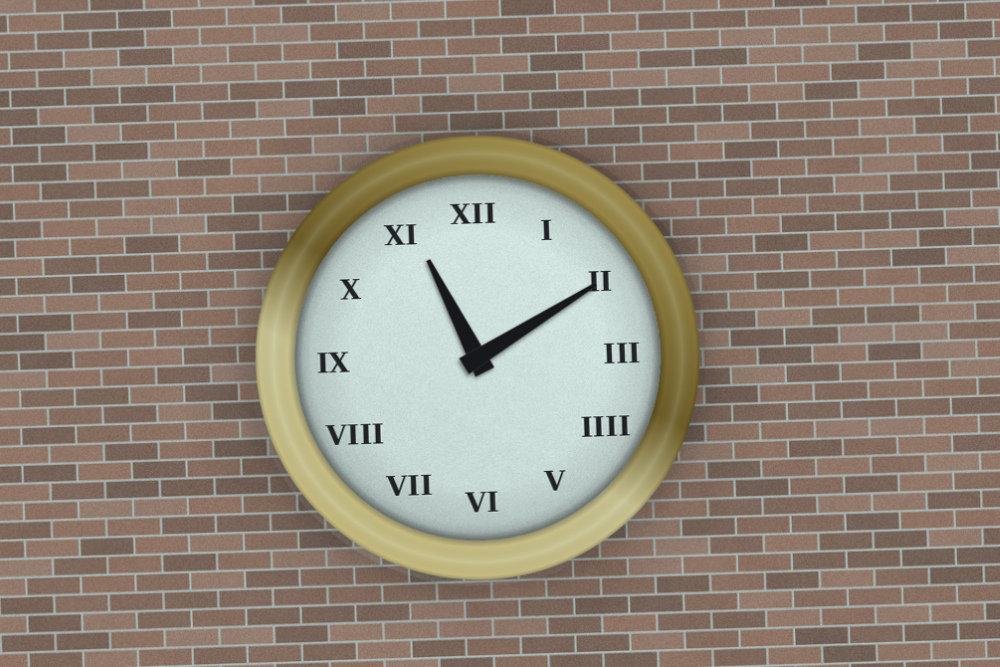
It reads 11:10
